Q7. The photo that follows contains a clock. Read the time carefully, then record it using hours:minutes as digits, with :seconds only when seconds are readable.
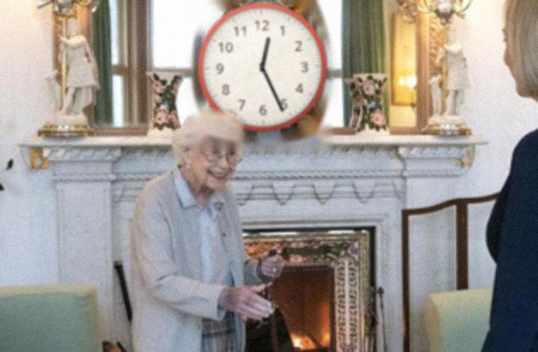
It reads 12:26
